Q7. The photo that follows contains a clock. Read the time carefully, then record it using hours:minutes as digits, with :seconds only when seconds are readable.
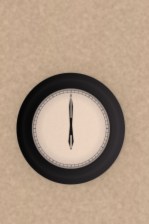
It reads 6:00
